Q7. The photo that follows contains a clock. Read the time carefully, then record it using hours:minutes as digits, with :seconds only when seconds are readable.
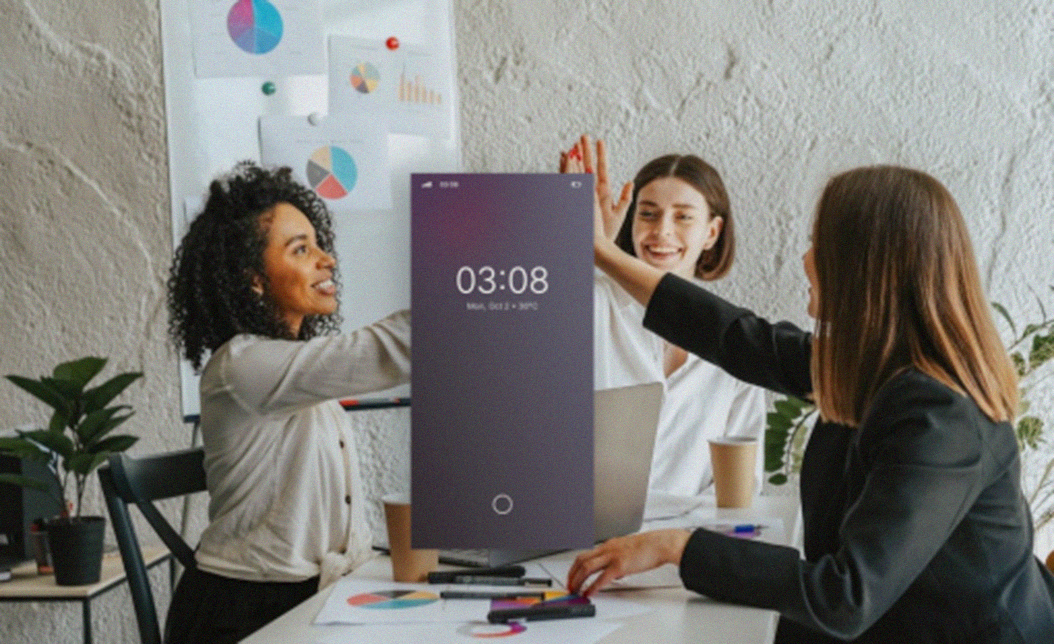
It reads 3:08
